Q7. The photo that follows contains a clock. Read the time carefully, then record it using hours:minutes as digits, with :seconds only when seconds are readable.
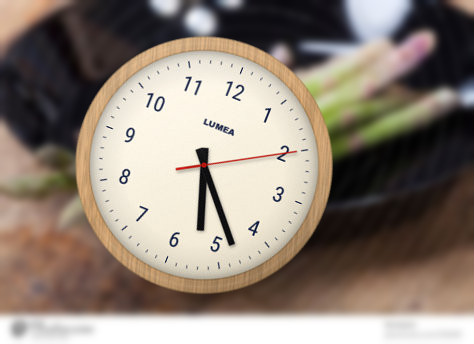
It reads 5:23:10
